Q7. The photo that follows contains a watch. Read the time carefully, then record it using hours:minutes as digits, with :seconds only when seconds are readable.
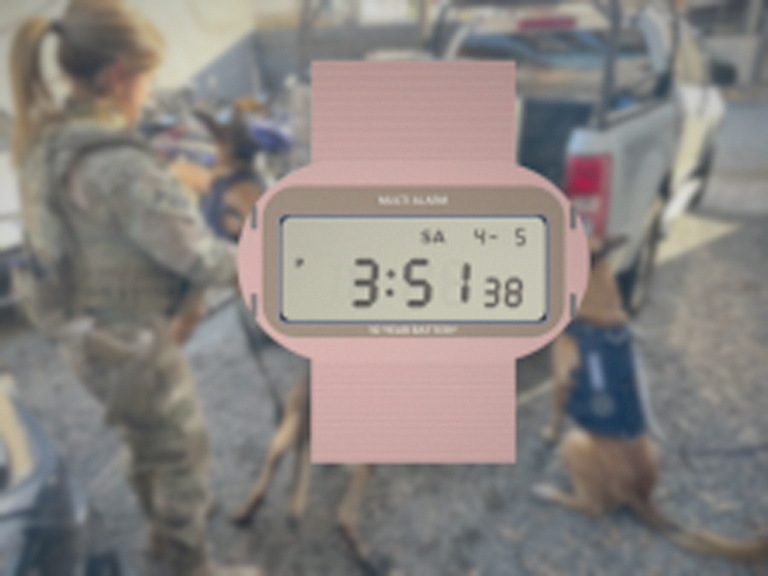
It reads 3:51:38
